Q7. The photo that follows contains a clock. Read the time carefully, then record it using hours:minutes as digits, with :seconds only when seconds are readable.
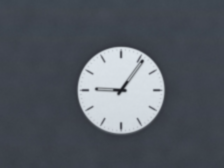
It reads 9:06
